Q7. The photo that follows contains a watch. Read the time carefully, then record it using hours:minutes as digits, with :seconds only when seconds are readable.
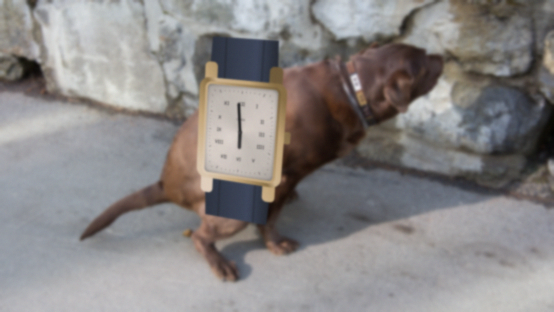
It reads 5:59
